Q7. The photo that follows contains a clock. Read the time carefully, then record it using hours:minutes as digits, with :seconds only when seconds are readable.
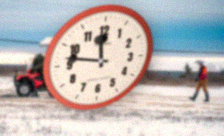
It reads 11:47
